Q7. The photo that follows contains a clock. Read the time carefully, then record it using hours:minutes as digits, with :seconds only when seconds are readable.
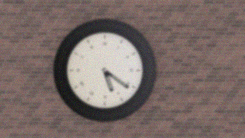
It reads 5:21
